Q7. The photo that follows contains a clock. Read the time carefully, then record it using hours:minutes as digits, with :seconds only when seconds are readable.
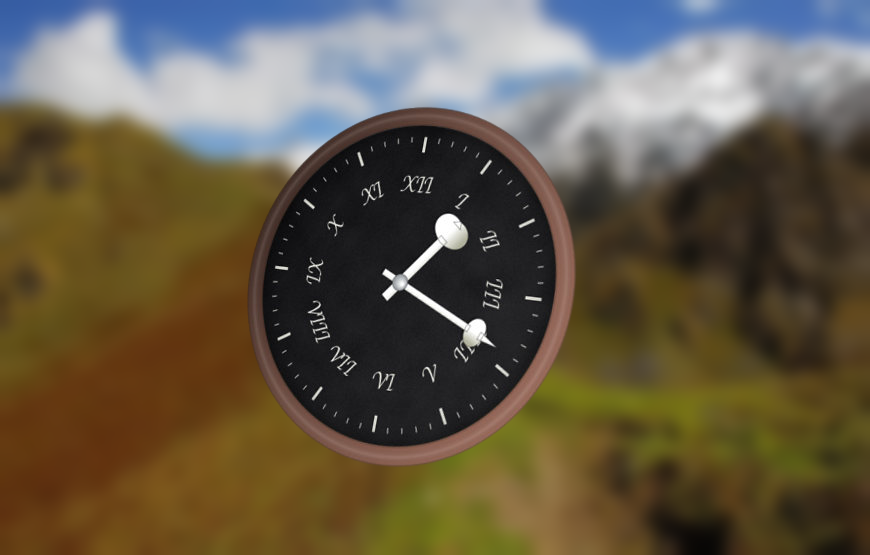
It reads 1:19
